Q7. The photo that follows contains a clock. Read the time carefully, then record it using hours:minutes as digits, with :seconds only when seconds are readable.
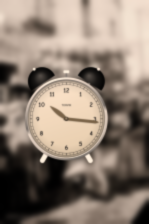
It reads 10:16
